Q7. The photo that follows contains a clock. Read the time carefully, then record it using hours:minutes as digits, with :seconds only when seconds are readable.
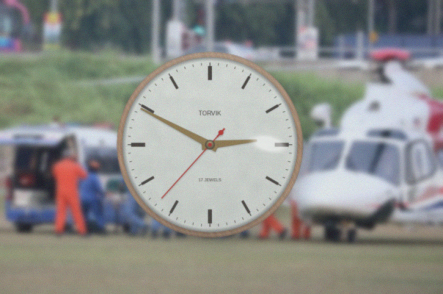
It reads 2:49:37
